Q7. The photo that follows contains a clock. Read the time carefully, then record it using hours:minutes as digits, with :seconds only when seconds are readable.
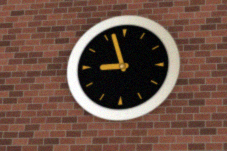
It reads 8:57
